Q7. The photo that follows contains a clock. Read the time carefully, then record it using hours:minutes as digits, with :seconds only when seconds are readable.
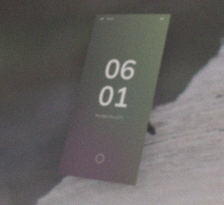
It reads 6:01
